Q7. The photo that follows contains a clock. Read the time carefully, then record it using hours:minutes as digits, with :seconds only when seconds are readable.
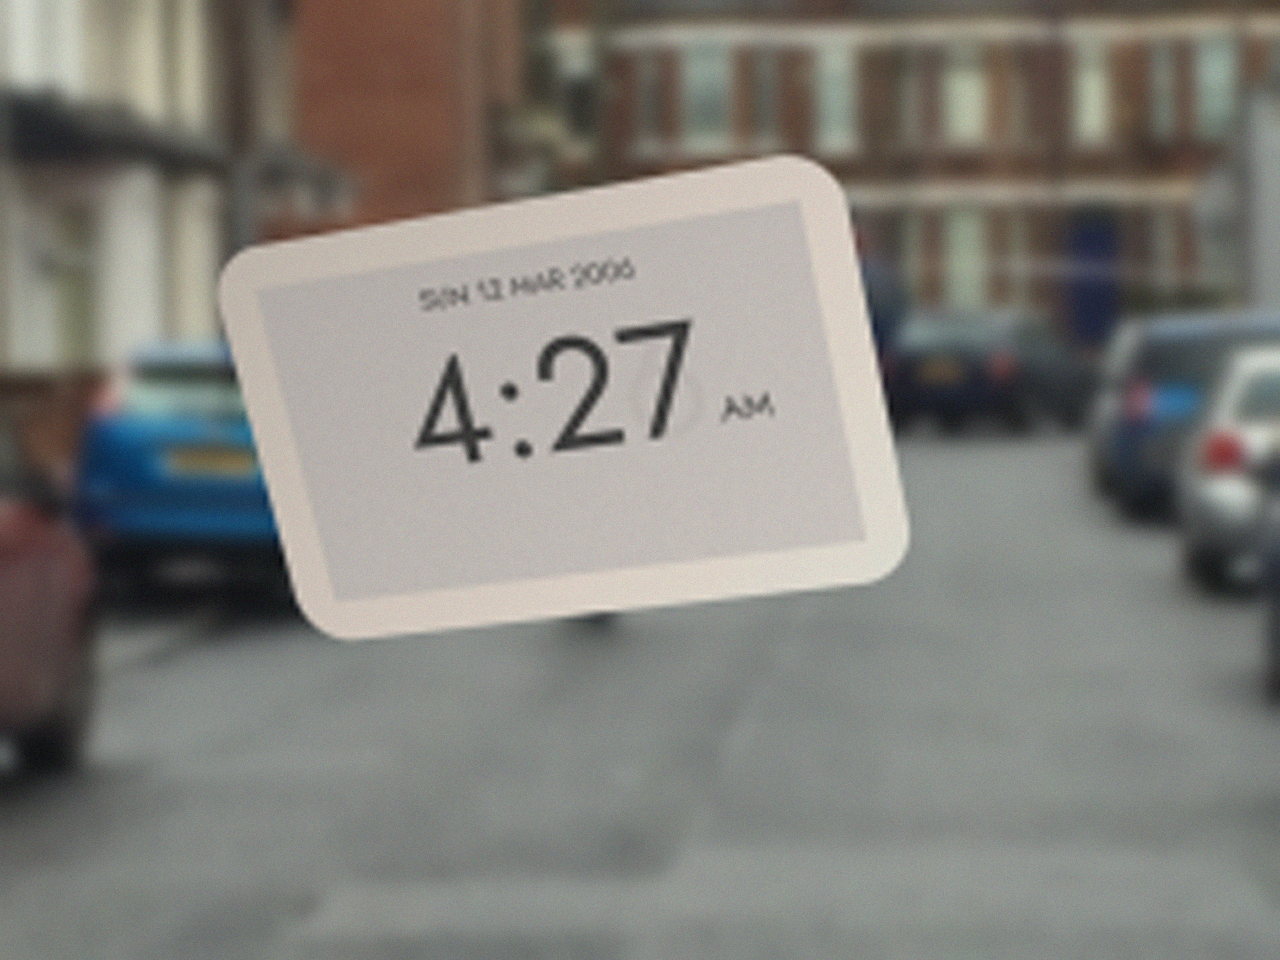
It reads 4:27
